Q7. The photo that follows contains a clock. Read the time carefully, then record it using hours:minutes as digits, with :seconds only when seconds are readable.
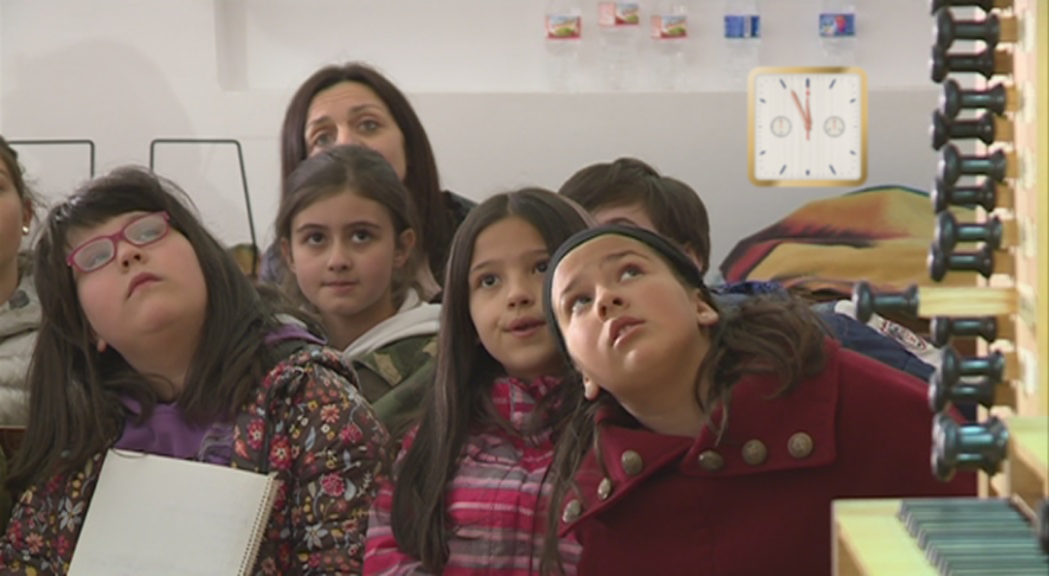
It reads 11:56
